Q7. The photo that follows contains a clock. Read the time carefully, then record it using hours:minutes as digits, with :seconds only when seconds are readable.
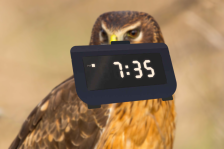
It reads 7:35
